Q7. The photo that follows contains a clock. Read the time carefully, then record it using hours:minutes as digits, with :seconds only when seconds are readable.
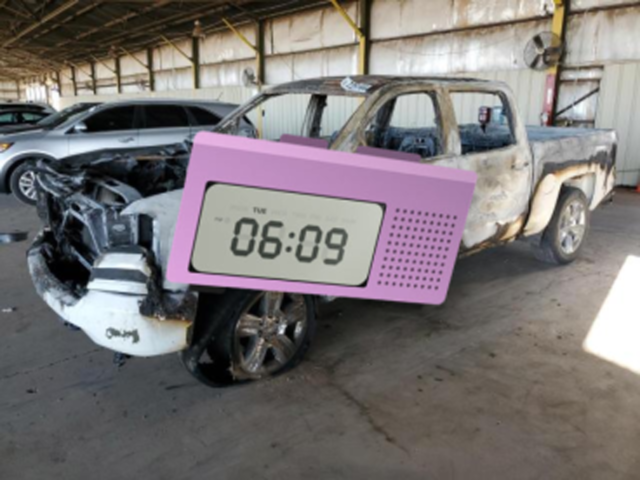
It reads 6:09
